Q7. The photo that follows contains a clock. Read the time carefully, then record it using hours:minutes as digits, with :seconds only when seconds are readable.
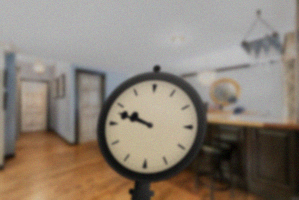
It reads 9:48
